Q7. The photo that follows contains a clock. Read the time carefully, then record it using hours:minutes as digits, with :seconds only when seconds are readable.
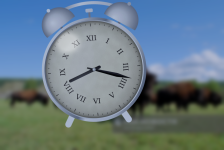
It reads 8:18
